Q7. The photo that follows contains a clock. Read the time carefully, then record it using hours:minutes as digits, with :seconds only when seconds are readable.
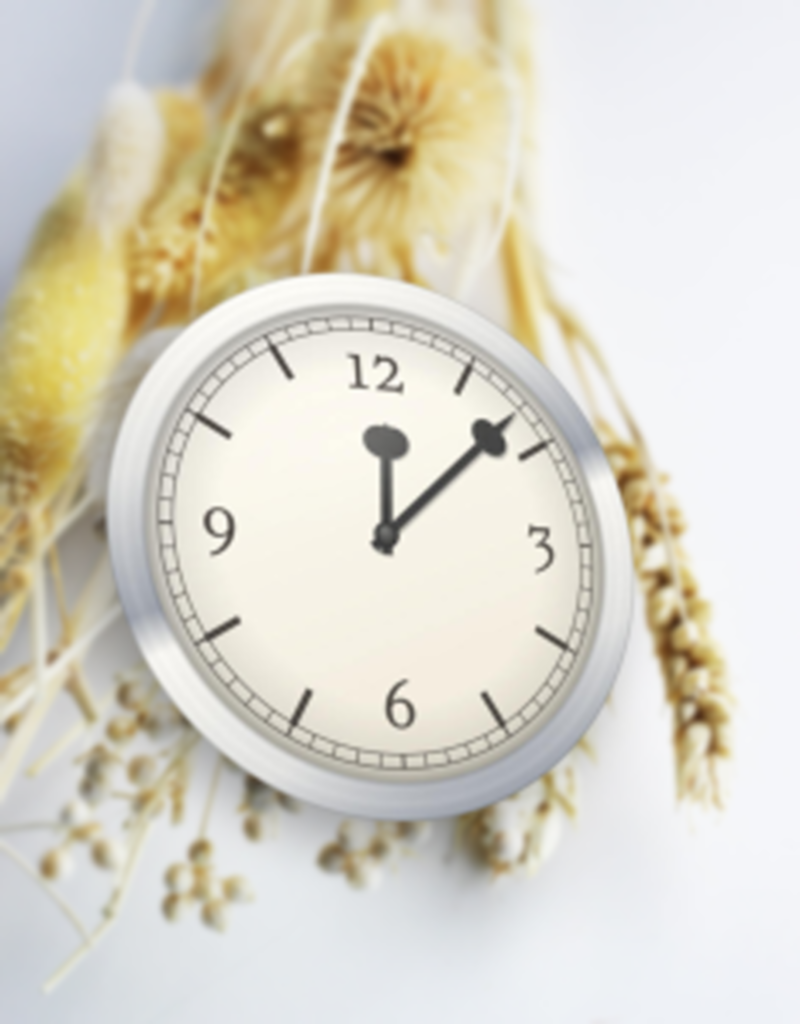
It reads 12:08
